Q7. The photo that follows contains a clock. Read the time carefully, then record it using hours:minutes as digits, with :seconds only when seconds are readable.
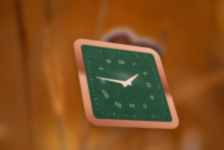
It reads 1:46
